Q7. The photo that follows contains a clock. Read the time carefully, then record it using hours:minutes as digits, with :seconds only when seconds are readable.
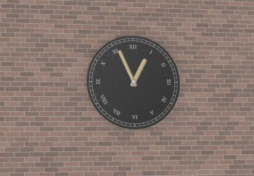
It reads 12:56
